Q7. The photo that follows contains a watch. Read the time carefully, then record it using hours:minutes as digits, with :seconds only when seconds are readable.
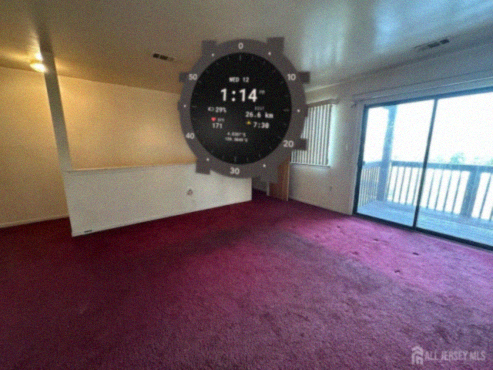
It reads 1:14
